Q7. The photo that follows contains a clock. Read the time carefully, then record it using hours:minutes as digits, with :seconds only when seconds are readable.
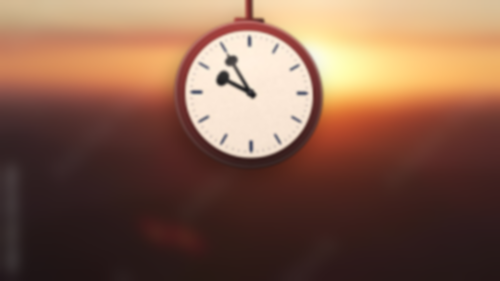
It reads 9:55
